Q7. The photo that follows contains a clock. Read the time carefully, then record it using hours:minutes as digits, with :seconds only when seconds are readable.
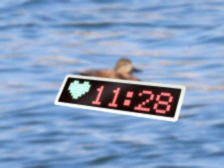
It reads 11:28
